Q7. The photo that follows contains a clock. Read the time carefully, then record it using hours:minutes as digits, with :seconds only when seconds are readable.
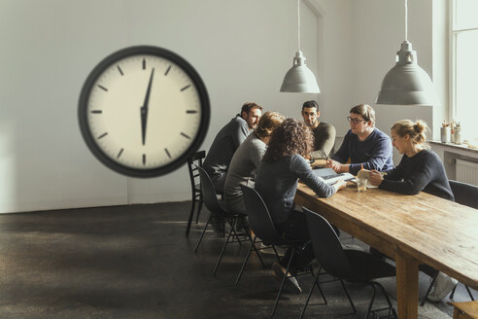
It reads 6:02
